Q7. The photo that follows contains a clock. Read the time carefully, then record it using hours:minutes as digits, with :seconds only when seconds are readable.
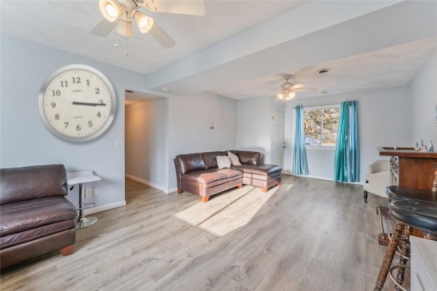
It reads 3:16
